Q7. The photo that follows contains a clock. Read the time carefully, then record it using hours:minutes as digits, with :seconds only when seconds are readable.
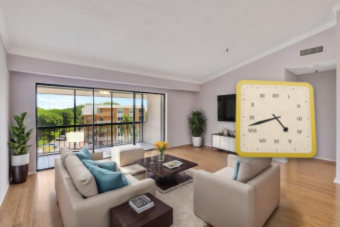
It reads 4:42
